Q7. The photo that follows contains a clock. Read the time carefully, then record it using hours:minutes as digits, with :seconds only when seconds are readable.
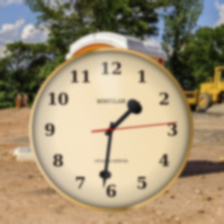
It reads 1:31:14
